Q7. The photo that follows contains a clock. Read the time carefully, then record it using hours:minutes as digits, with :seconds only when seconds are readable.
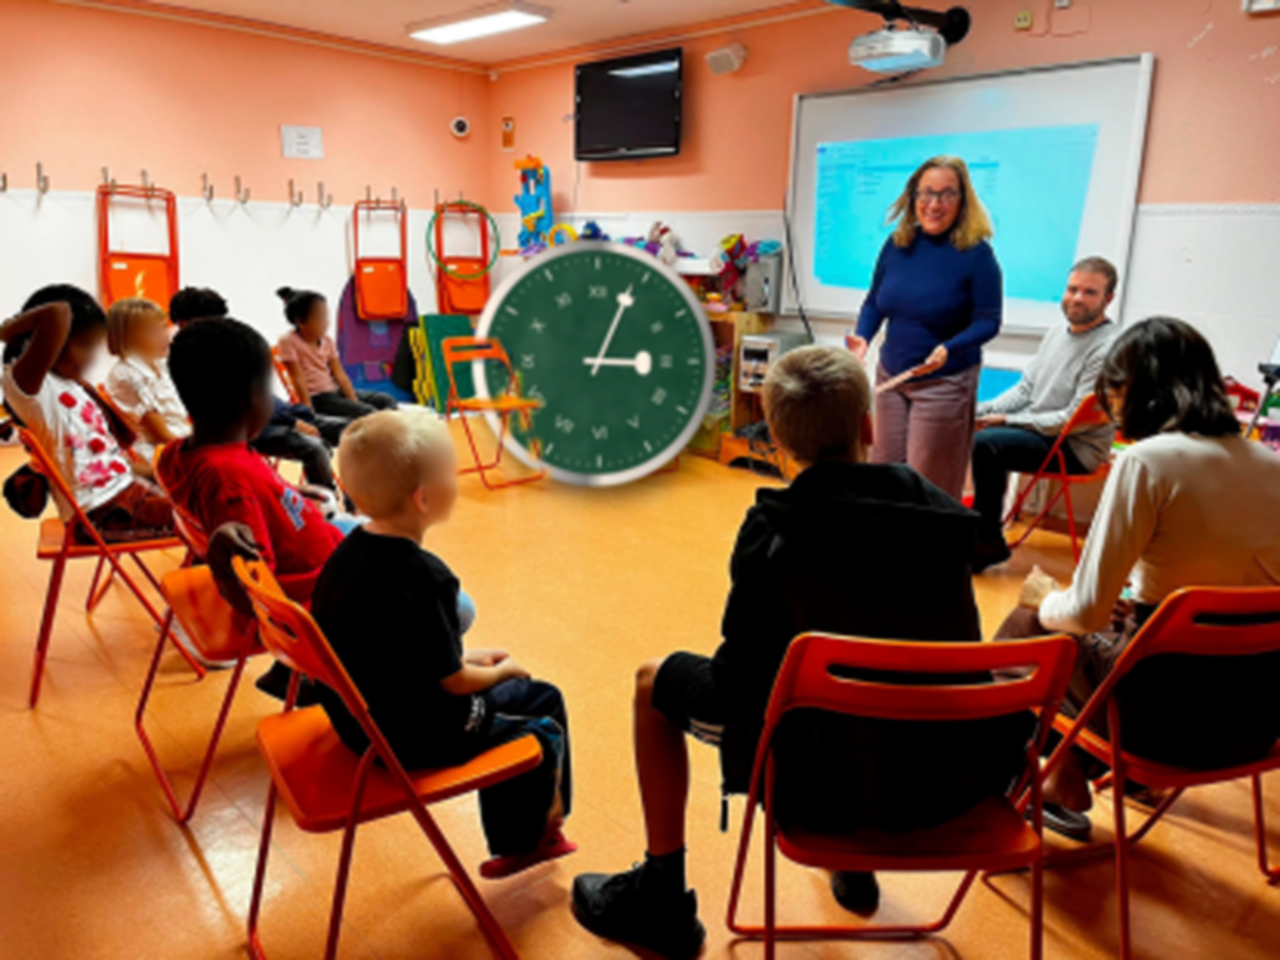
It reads 3:04
